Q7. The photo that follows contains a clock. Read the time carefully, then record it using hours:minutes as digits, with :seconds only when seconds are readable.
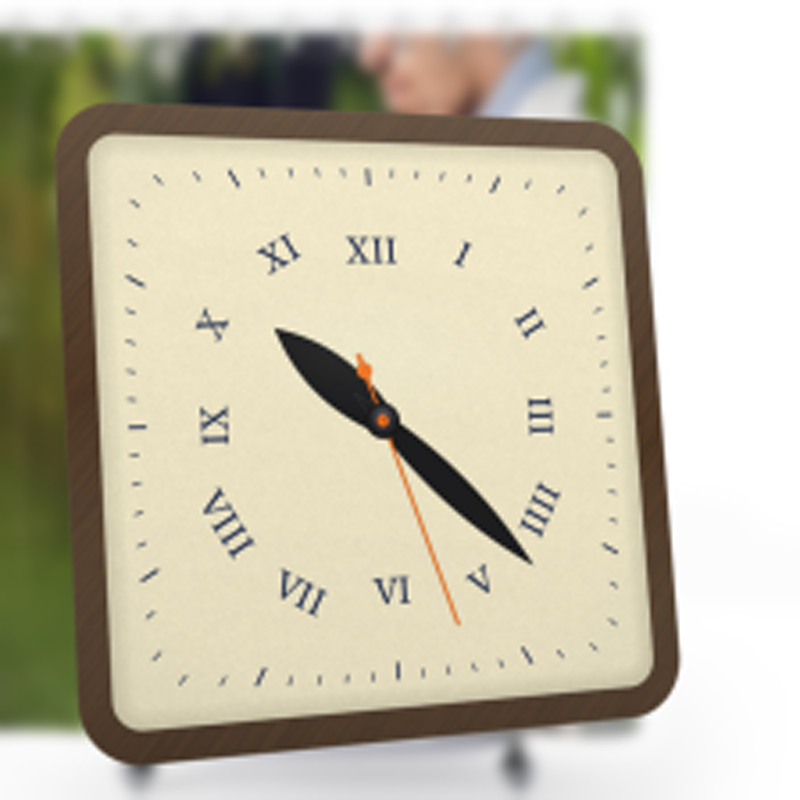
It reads 10:22:27
